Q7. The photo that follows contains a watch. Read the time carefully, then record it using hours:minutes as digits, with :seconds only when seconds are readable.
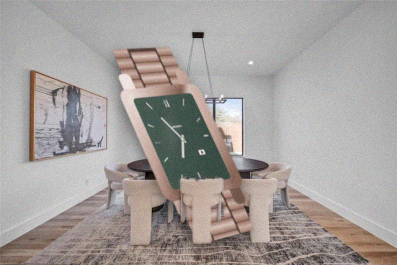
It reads 6:55
